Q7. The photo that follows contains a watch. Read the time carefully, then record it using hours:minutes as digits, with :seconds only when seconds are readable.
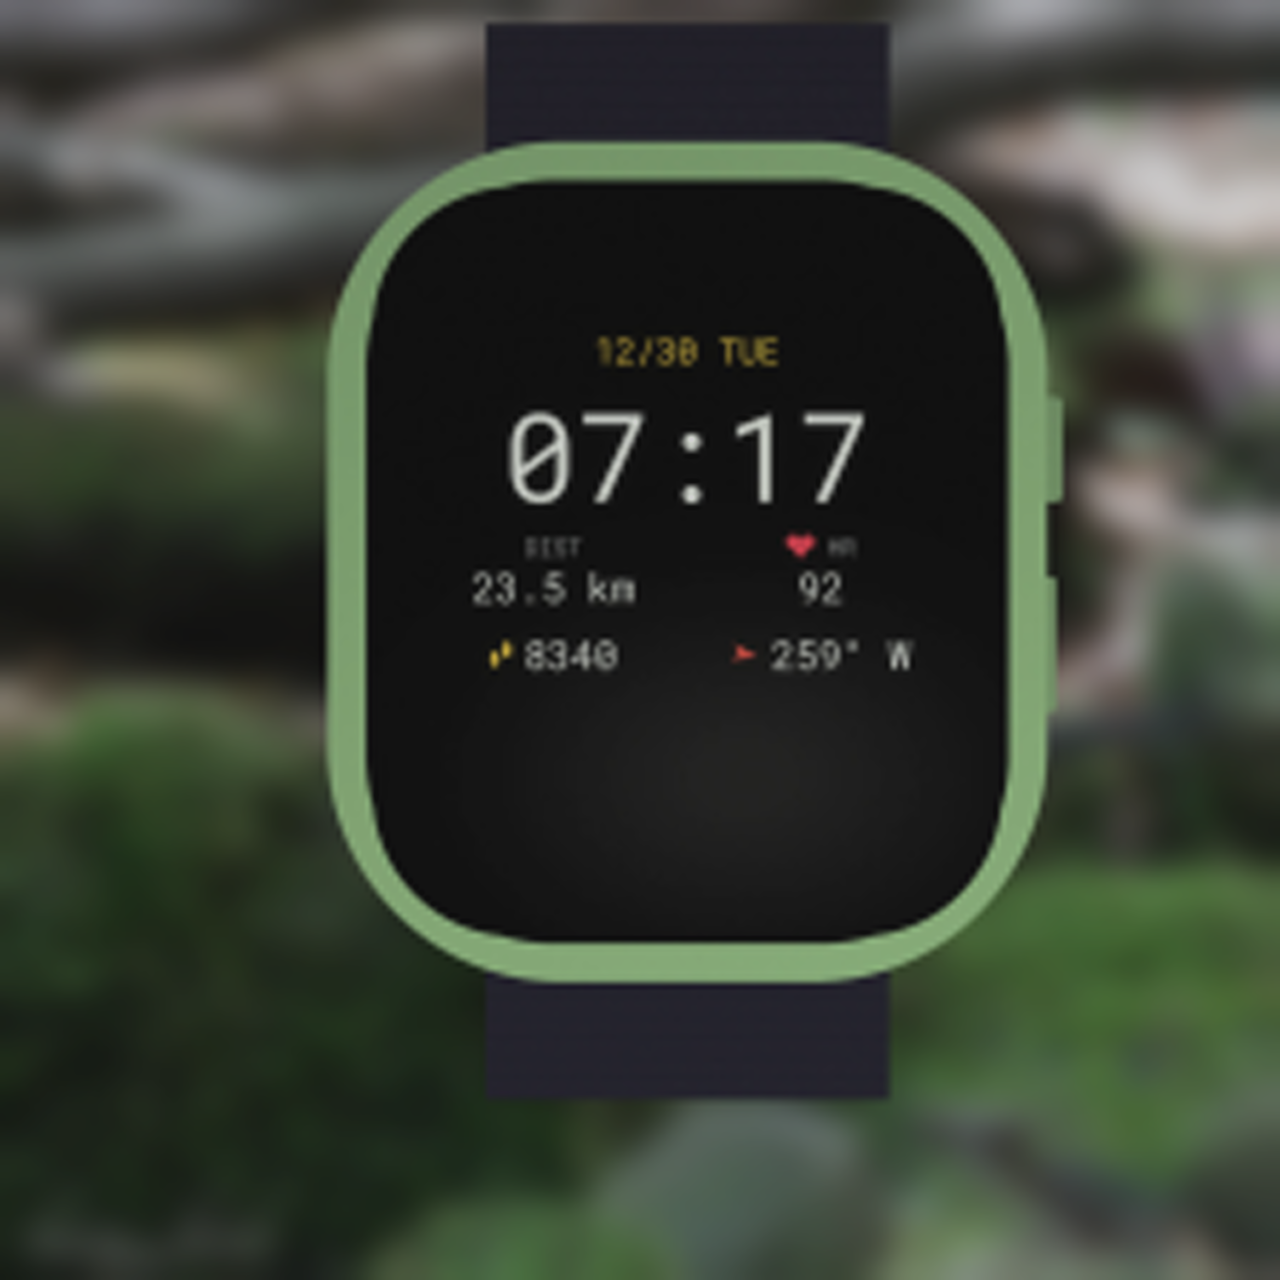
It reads 7:17
